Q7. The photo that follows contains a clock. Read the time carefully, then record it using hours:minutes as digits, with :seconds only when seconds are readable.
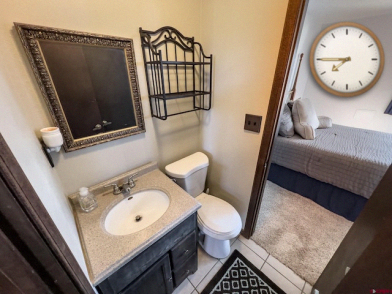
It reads 7:45
